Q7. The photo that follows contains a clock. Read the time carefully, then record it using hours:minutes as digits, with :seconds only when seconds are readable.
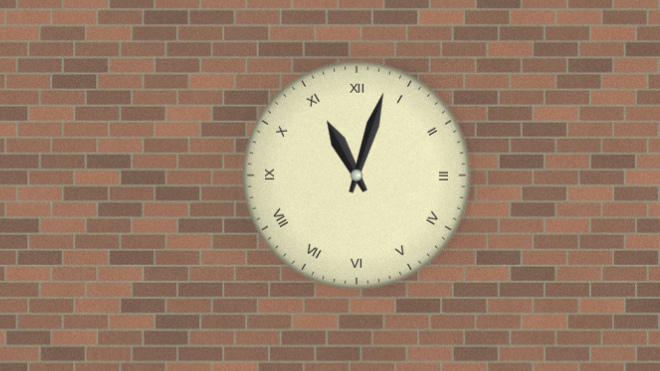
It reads 11:03
